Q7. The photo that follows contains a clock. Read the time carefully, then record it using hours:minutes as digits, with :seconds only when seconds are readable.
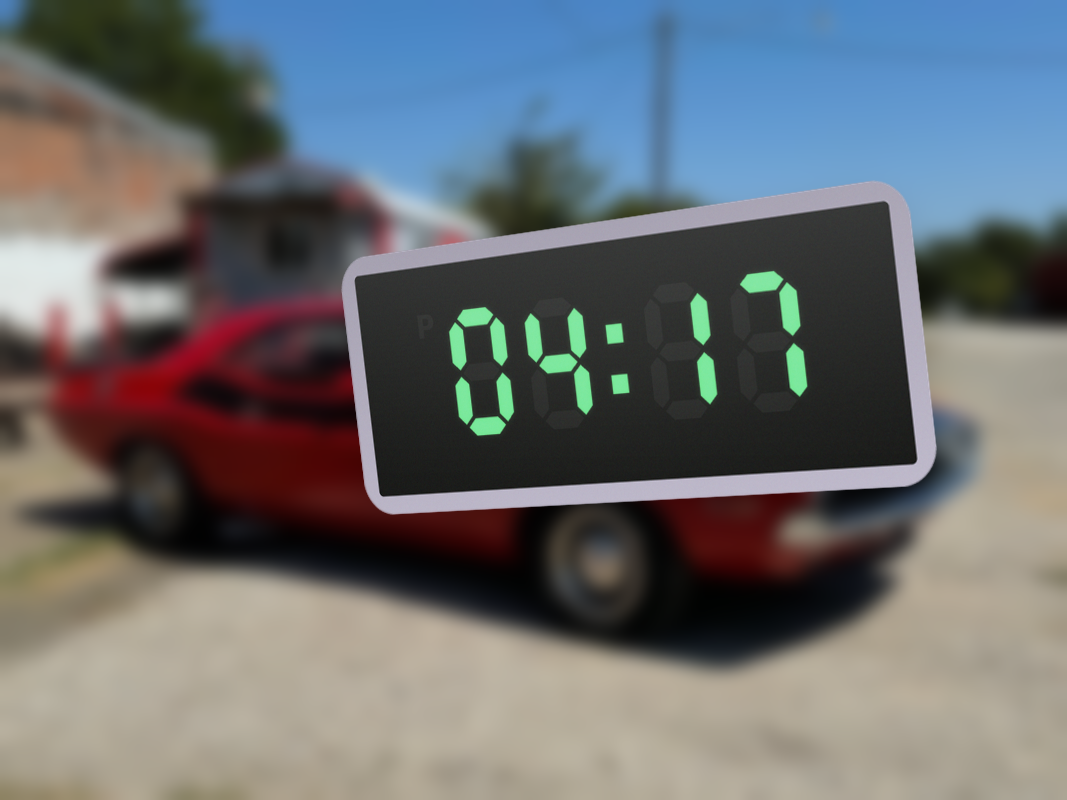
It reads 4:17
